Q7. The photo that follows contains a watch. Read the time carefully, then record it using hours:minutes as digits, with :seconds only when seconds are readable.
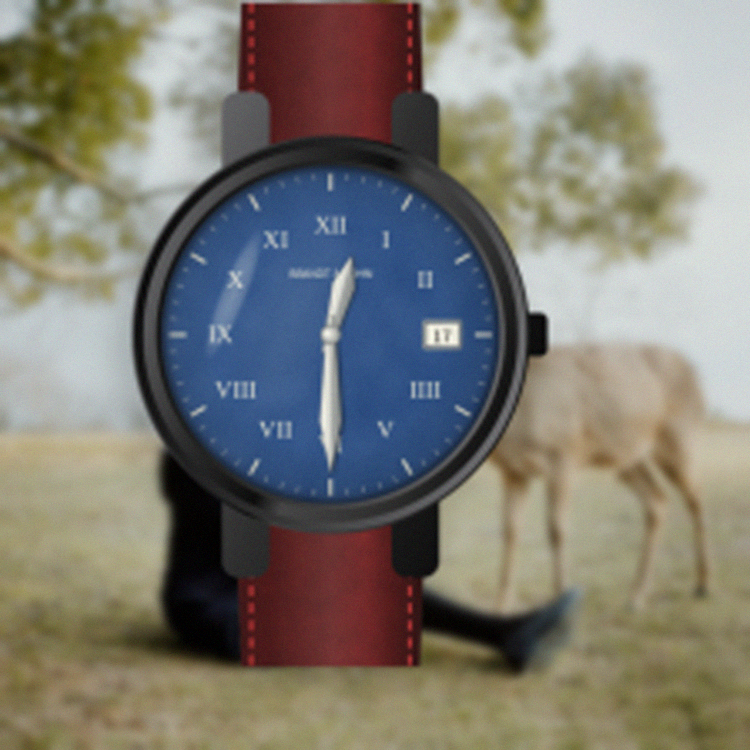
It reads 12:30
